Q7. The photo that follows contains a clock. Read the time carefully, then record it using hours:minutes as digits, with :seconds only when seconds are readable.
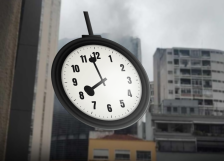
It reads 7:58
